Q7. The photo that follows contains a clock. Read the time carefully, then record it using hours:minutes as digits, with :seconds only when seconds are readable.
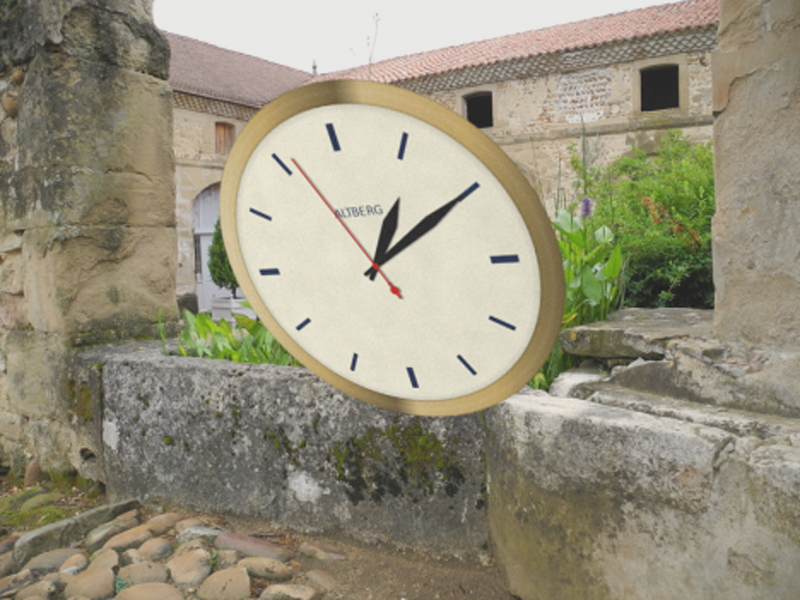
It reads 1:09:56
